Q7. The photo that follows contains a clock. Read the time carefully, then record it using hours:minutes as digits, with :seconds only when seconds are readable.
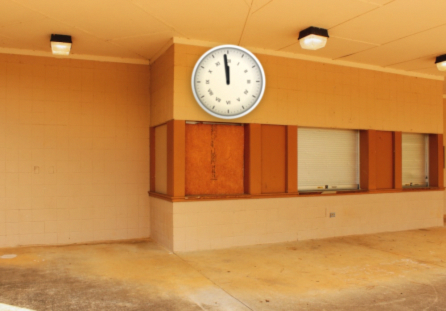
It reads 11:59
